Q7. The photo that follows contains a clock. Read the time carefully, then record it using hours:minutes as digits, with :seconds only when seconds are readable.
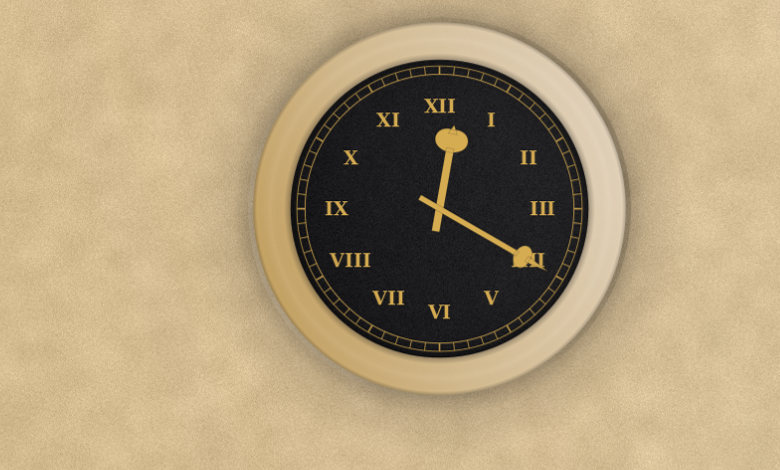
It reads 12:20
